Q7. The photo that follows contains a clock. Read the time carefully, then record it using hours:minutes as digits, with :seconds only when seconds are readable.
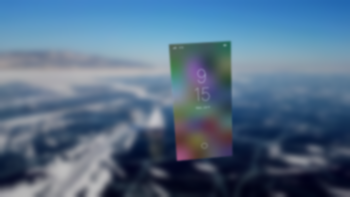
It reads 9:15
